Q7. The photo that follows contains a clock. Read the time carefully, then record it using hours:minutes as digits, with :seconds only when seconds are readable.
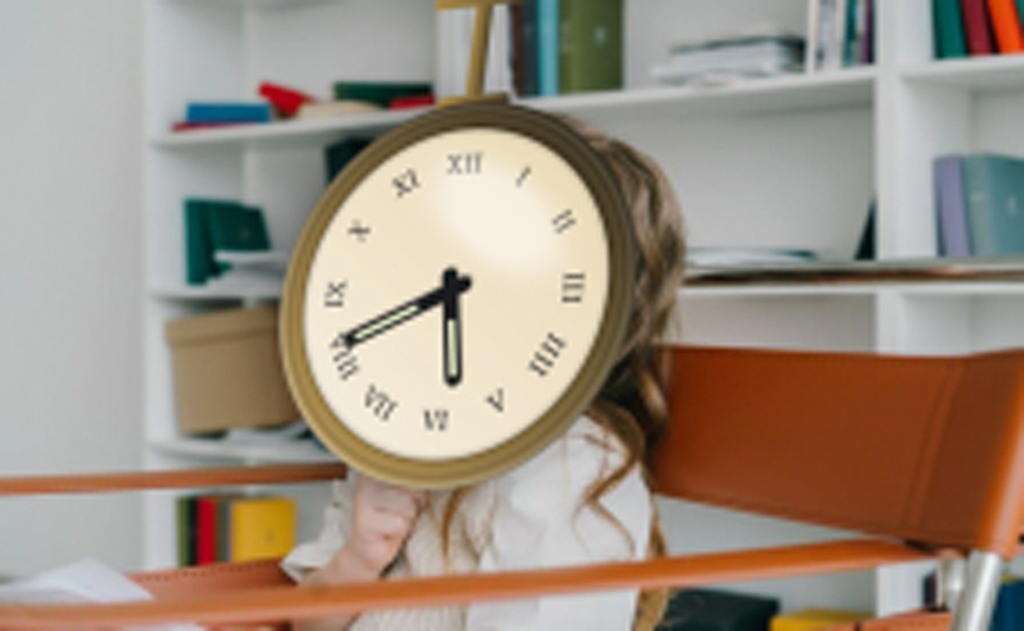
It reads 5:41
